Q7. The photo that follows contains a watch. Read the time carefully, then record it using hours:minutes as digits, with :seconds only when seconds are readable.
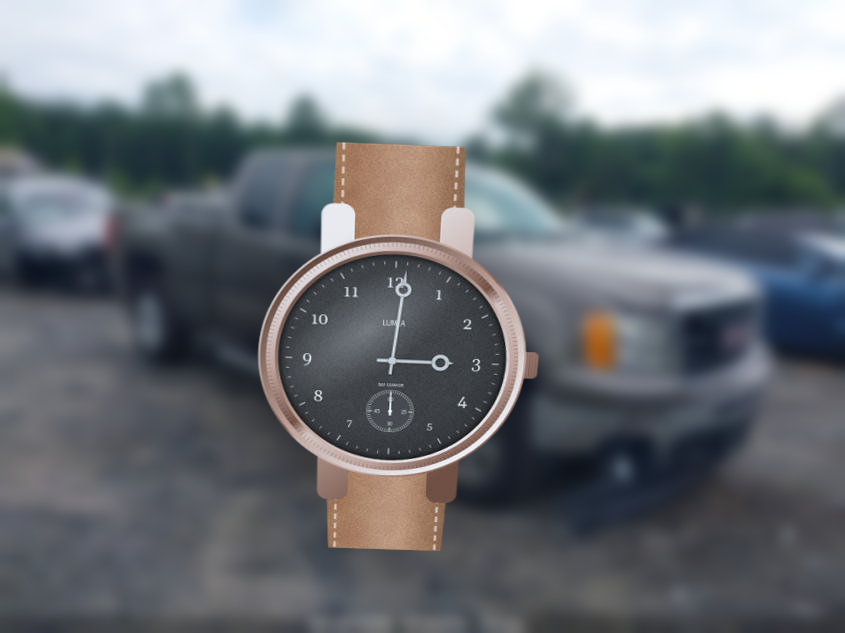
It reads 3:01
